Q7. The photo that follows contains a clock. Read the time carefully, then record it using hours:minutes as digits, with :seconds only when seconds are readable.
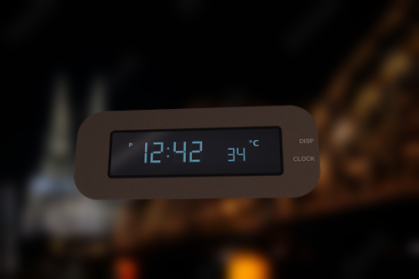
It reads 12:42
